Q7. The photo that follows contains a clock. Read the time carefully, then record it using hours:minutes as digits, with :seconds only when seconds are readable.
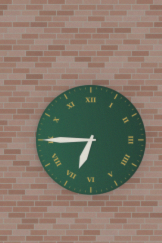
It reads 6:45
